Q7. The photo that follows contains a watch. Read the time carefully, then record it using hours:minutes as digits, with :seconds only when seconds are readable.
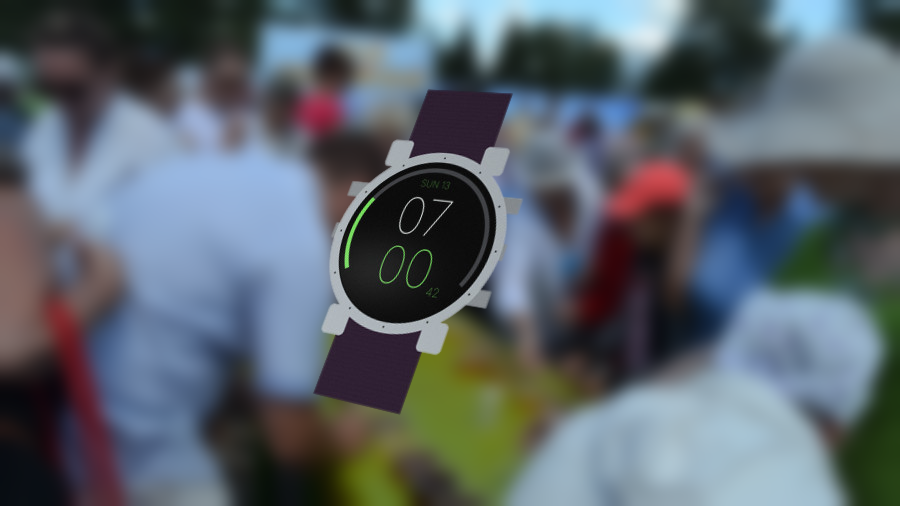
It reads 7:00:42
